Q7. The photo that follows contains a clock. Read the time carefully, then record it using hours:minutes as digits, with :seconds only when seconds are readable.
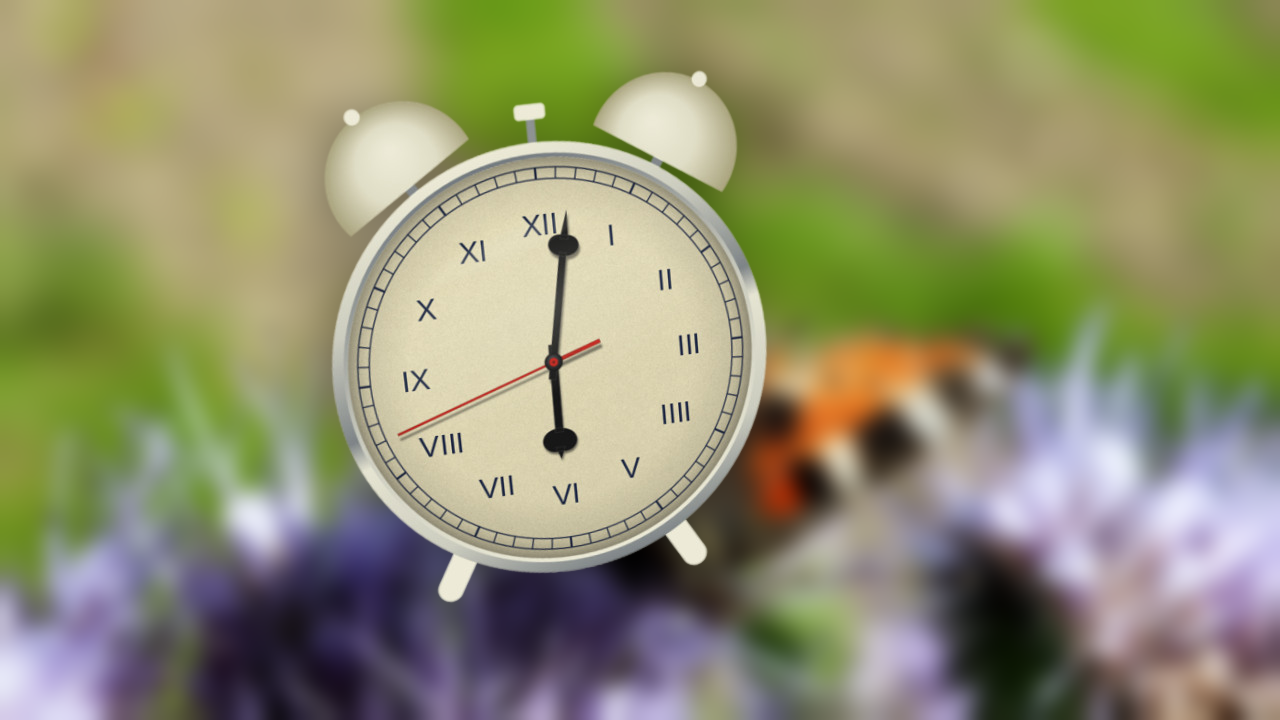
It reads 6:01:42
